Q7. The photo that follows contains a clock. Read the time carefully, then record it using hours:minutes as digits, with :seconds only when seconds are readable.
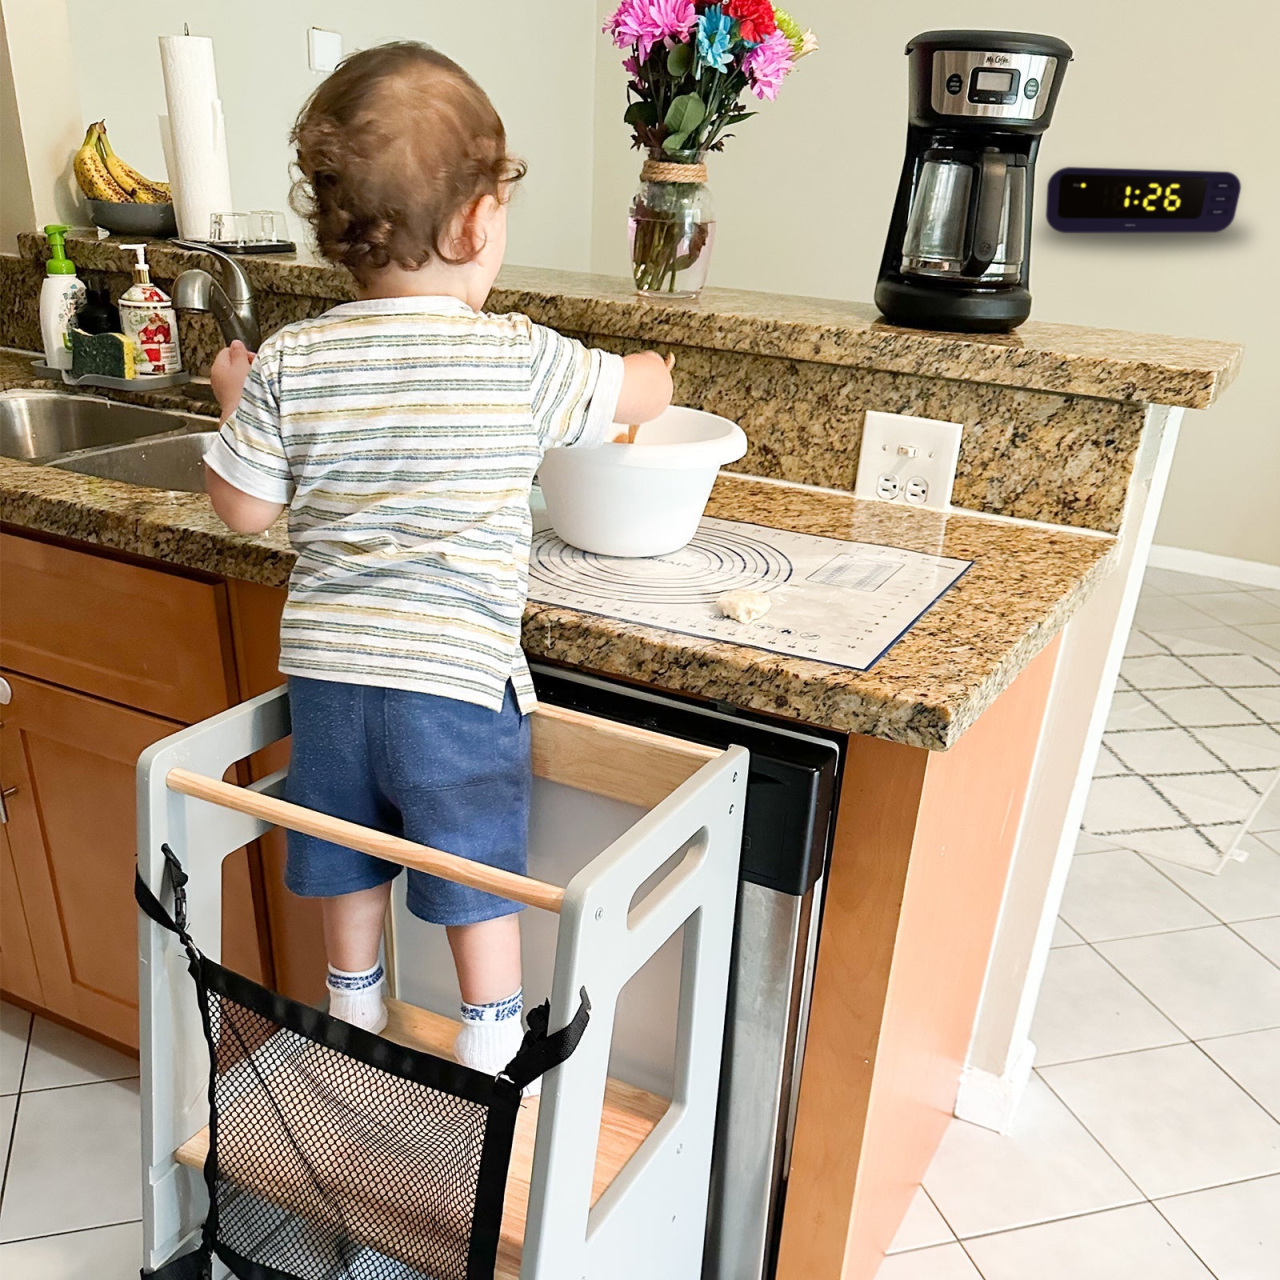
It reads 1:26
